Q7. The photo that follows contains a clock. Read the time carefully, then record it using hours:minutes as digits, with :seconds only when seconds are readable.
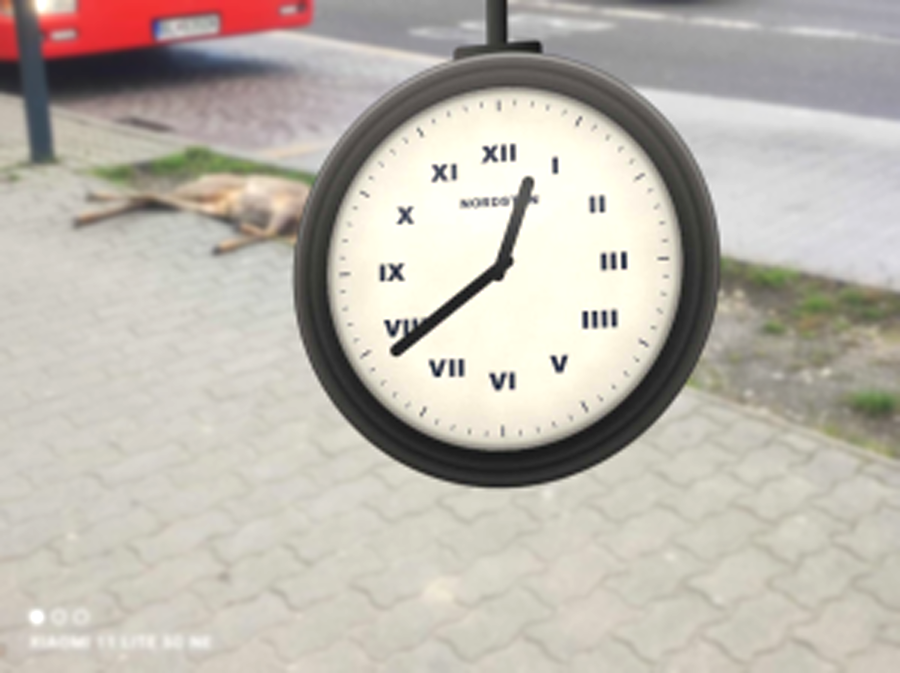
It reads 12:39
